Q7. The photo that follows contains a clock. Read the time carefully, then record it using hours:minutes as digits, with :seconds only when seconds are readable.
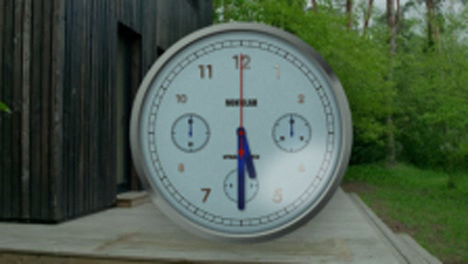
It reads 5:30
